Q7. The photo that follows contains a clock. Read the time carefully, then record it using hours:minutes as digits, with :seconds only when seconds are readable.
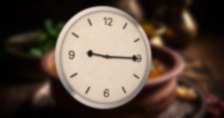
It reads 9:15
